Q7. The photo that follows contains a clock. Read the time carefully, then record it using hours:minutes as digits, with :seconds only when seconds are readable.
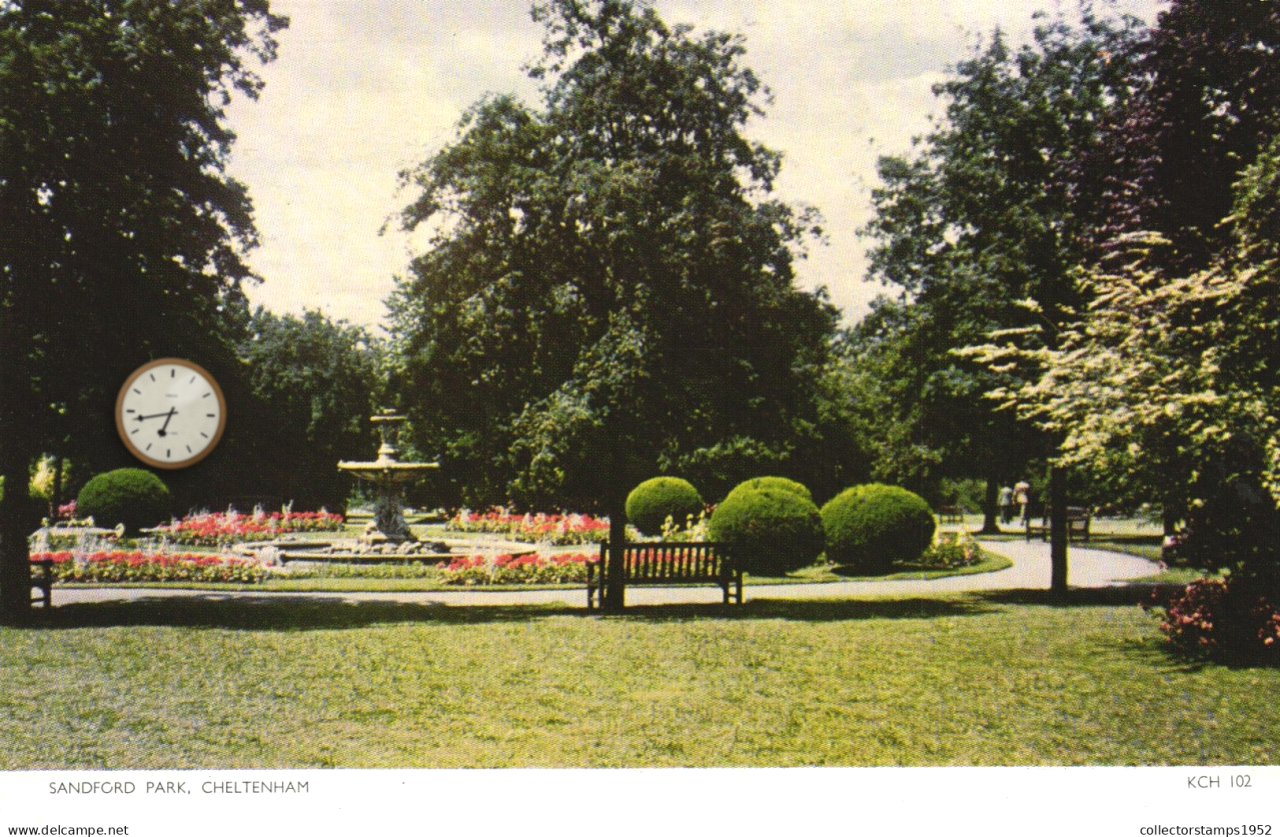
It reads 6:43
